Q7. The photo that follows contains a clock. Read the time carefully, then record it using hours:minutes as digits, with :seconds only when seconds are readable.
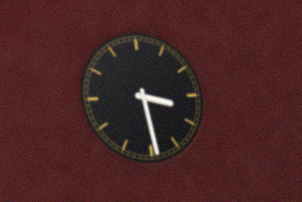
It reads 3:29
